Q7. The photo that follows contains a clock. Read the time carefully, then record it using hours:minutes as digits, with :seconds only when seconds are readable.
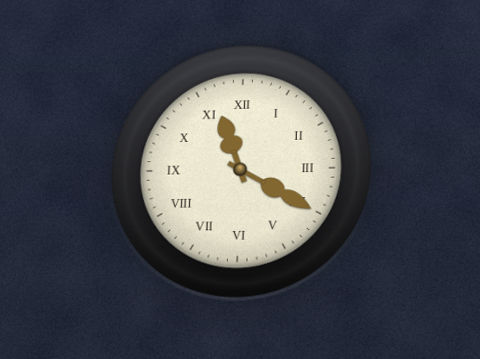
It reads 11:20
